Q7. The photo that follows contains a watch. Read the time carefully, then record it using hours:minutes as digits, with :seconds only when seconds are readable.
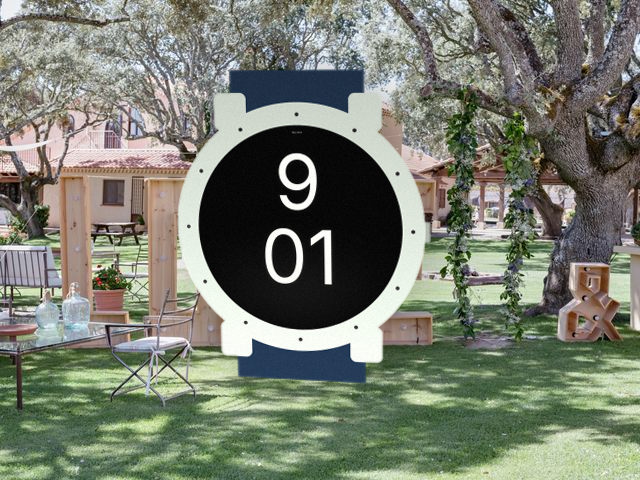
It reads 9:01
